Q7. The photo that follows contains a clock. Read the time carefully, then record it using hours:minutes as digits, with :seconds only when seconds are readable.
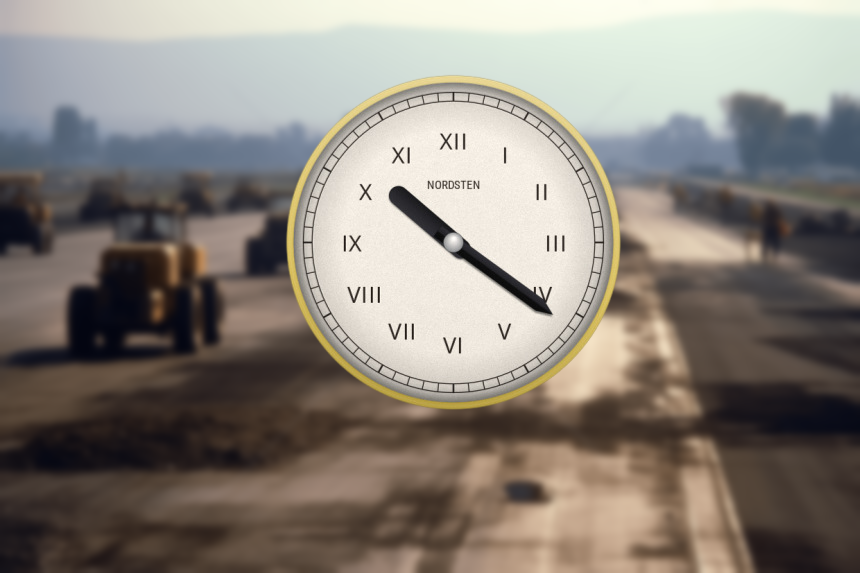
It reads 10:21
